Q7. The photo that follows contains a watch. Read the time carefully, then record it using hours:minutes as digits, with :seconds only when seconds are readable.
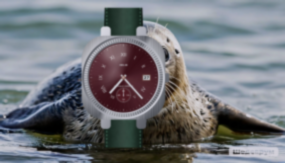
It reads 7:23
